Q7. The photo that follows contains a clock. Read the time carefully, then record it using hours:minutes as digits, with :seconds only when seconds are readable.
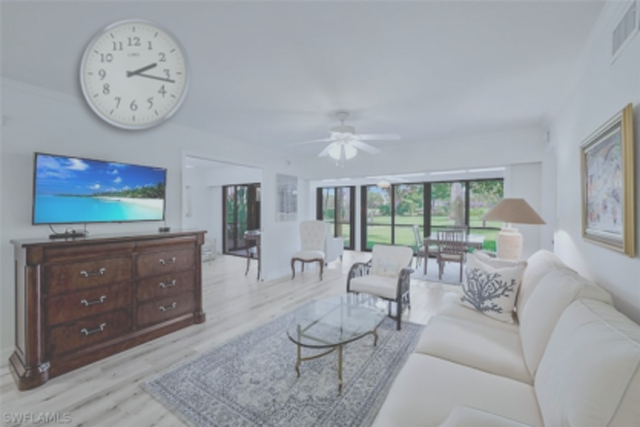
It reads 2:17
